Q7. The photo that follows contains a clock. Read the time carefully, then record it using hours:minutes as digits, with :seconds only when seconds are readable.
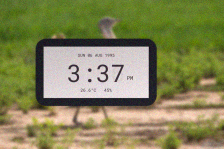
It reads 3:37
